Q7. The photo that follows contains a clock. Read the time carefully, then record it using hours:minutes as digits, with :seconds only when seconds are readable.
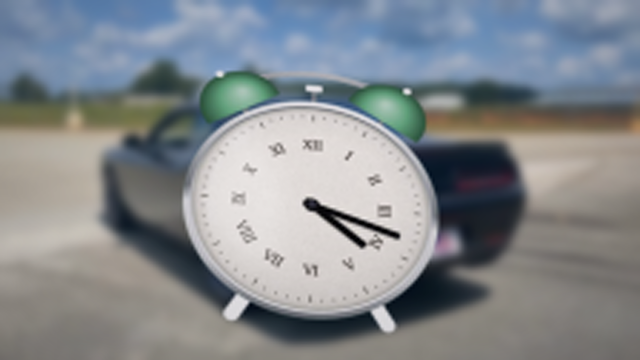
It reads 4:18
